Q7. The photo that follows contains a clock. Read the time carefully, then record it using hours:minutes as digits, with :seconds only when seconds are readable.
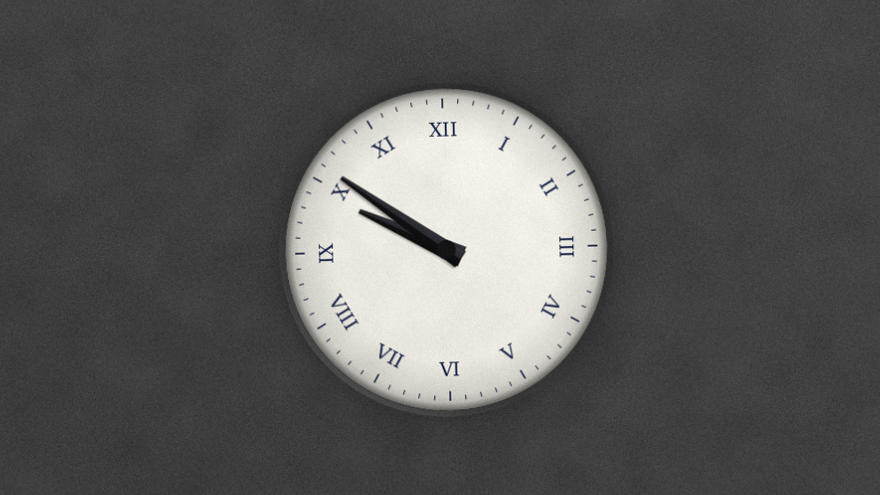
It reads 9:51
